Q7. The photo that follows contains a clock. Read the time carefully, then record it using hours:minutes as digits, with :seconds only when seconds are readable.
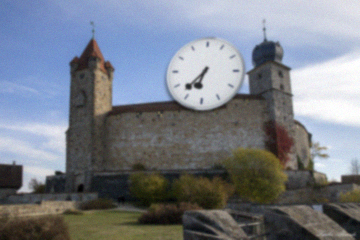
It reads 6:37
